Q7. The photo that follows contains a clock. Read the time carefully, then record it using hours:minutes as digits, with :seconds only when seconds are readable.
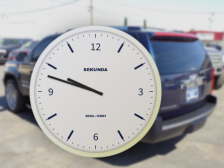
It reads 9:48
